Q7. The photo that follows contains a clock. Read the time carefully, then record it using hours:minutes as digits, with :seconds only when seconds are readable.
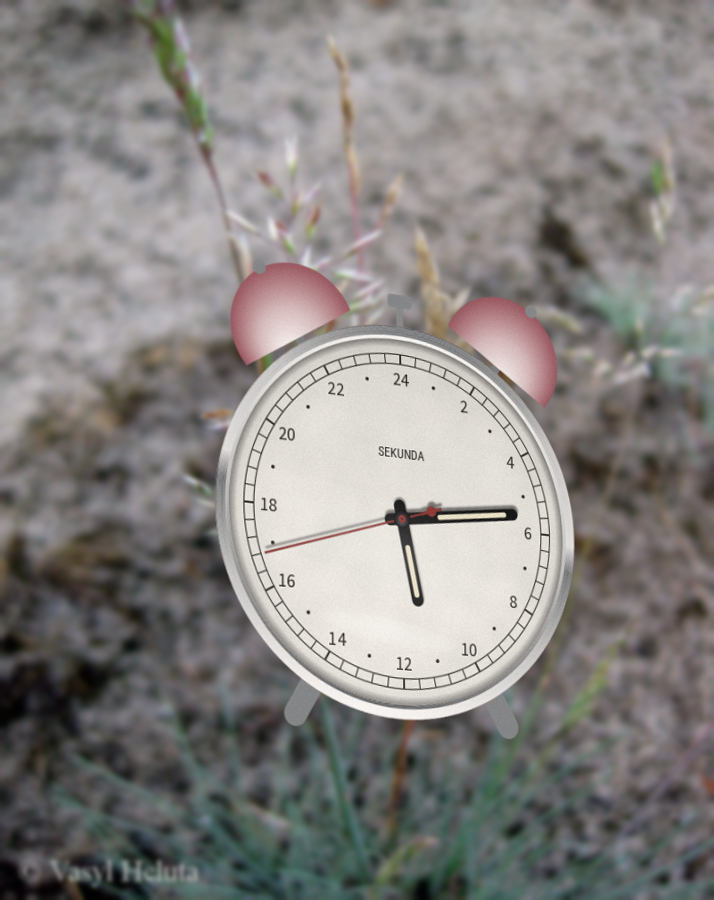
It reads 11:13:42
